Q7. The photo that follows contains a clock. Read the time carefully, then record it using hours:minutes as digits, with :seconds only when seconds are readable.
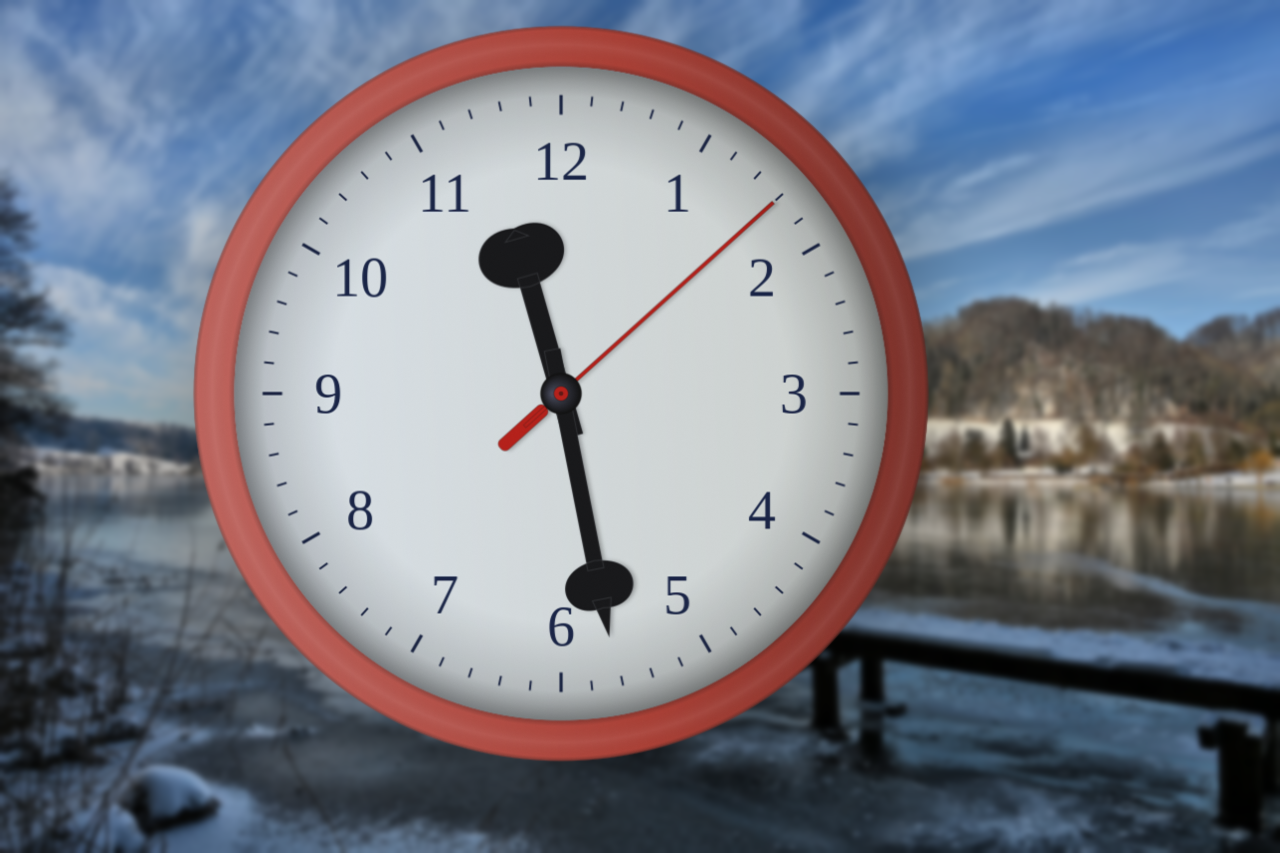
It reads 11:28:08
